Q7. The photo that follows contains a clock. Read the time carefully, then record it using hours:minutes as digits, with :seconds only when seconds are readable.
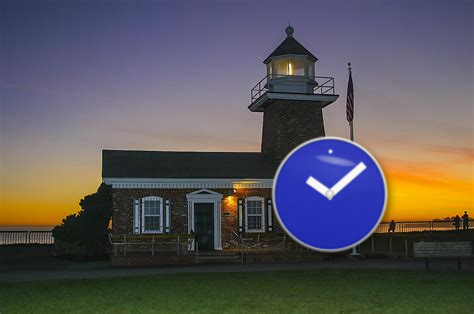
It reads 10:08
